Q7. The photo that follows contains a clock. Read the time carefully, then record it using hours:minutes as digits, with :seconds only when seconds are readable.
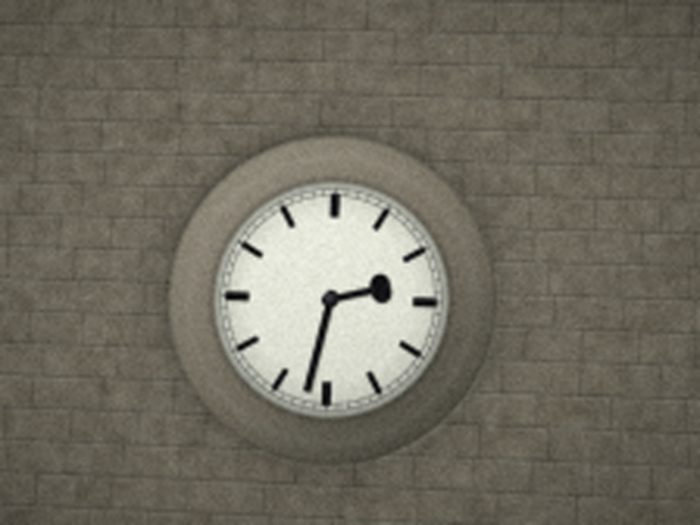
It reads 2:32
